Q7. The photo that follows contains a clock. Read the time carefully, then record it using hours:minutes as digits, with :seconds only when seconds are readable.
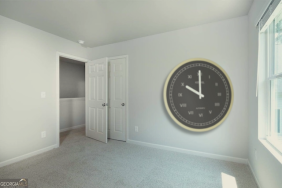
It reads 10:00
